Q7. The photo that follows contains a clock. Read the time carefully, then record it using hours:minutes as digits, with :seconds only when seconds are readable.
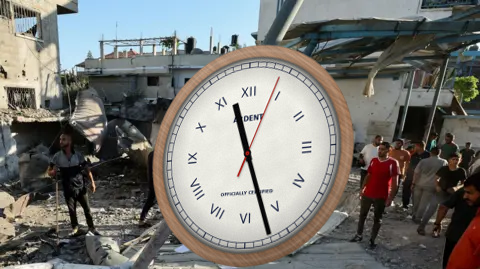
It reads 11:27:04
